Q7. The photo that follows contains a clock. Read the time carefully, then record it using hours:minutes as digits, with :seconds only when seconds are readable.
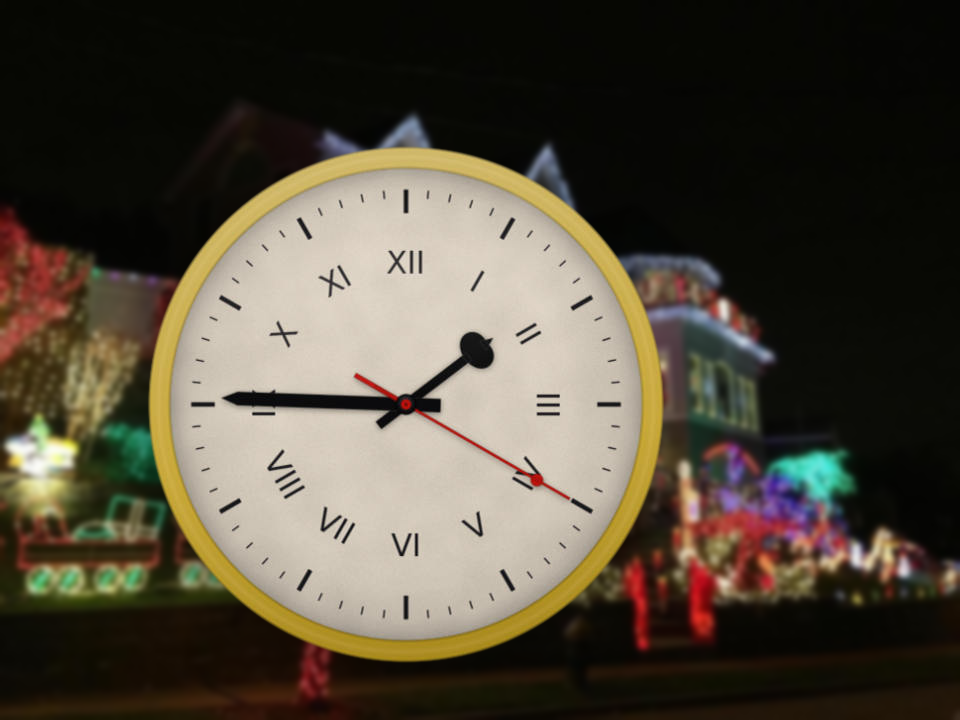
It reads 1:45:20
